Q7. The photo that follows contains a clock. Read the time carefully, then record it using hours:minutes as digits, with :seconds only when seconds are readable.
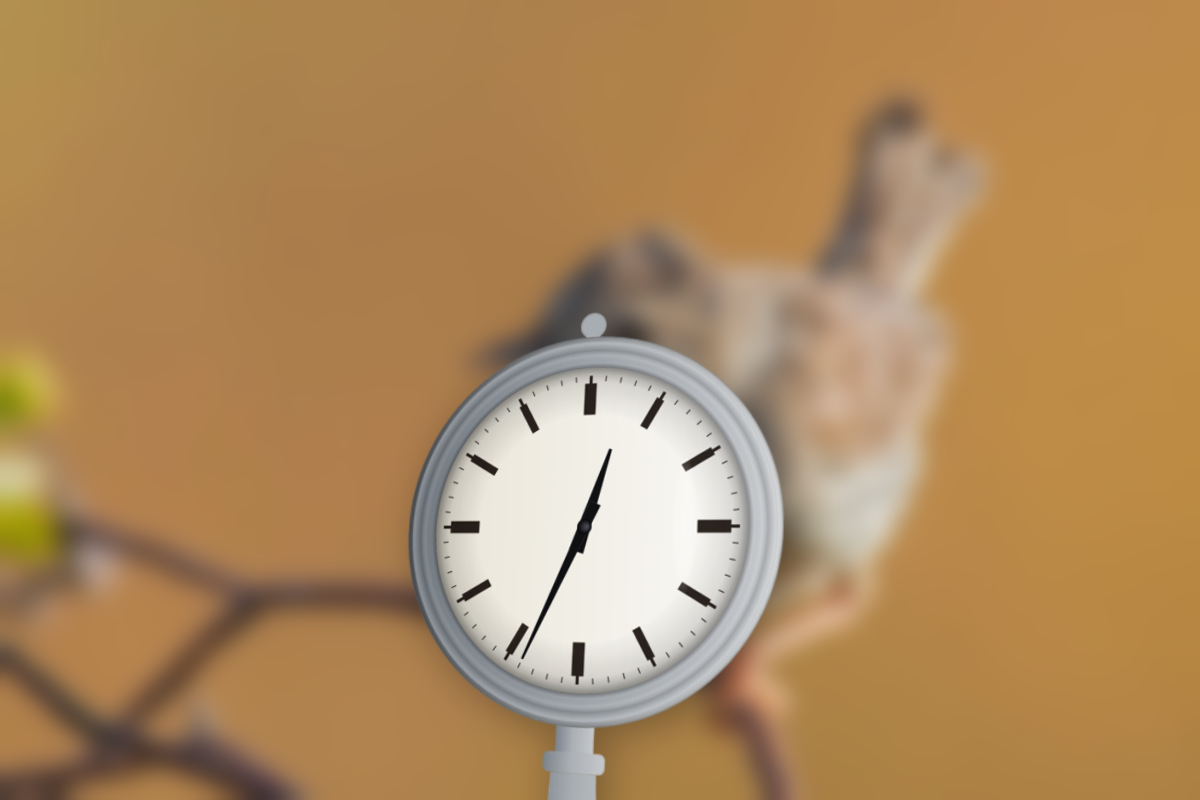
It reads 12:34
